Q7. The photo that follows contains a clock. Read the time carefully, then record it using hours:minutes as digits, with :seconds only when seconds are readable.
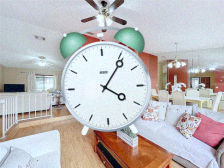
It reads 4:06
